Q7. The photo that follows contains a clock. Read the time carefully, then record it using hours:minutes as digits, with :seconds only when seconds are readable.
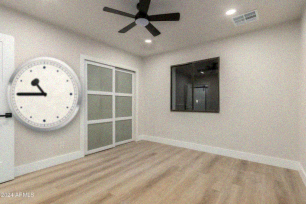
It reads 10:45
